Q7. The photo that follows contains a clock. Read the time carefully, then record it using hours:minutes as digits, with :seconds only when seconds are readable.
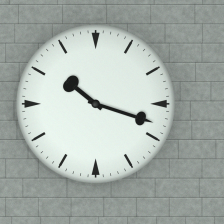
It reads 10:18
